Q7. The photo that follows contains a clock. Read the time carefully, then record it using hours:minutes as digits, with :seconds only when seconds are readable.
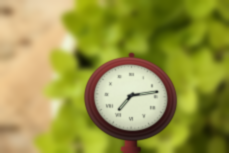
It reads 7:13
